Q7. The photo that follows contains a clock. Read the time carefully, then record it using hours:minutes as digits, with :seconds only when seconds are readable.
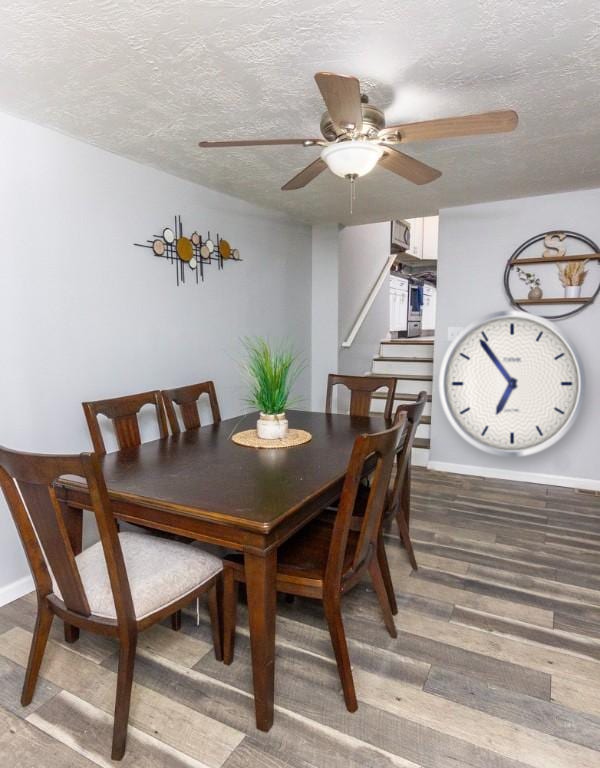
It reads 6:54
